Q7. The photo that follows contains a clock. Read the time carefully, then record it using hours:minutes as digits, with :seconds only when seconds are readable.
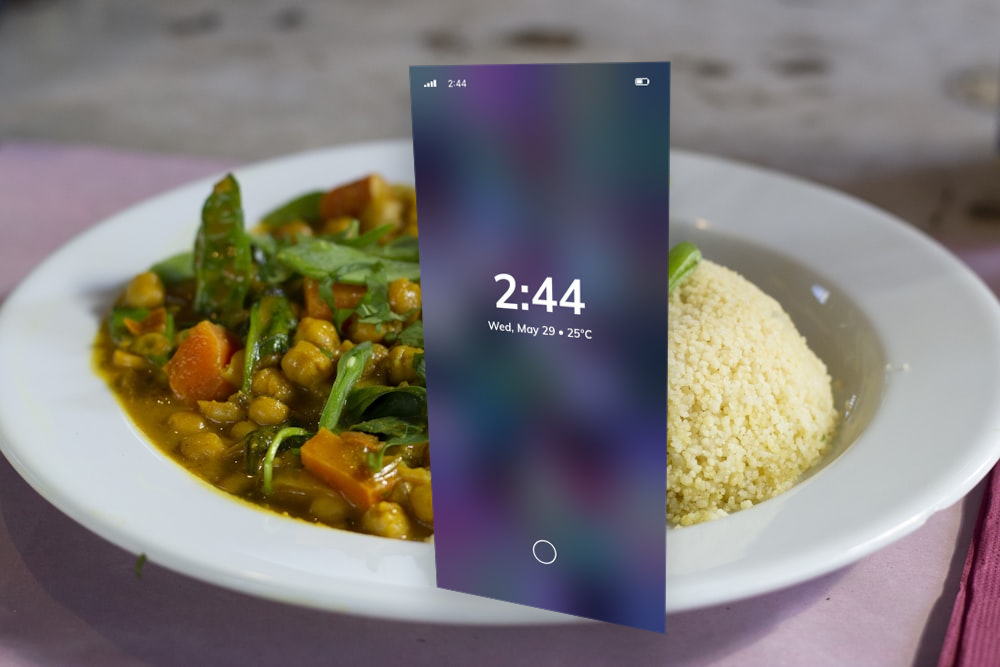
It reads 2:44
